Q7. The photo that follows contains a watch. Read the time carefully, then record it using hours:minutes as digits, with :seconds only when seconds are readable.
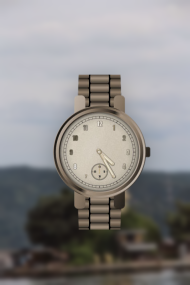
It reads 4:25
